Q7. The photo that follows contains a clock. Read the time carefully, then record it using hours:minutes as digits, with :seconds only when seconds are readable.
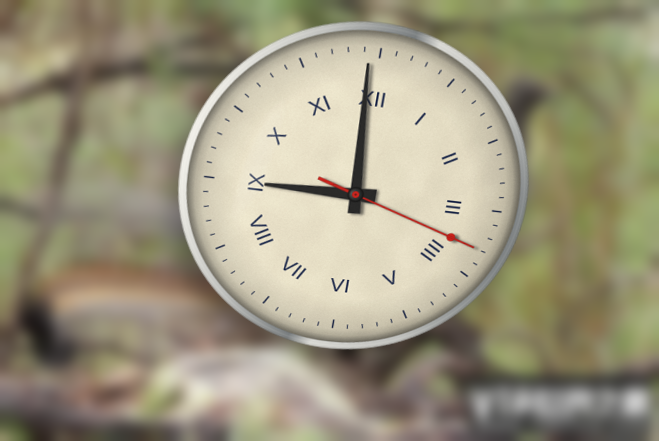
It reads 8:59:18
